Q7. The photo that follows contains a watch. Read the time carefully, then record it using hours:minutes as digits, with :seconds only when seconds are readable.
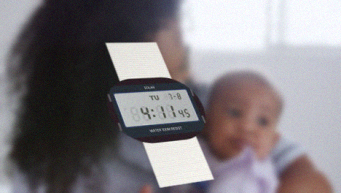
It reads 4:11:45
